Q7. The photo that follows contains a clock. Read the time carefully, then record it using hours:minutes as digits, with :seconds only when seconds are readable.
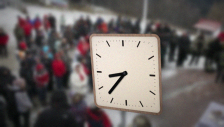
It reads 8:37
